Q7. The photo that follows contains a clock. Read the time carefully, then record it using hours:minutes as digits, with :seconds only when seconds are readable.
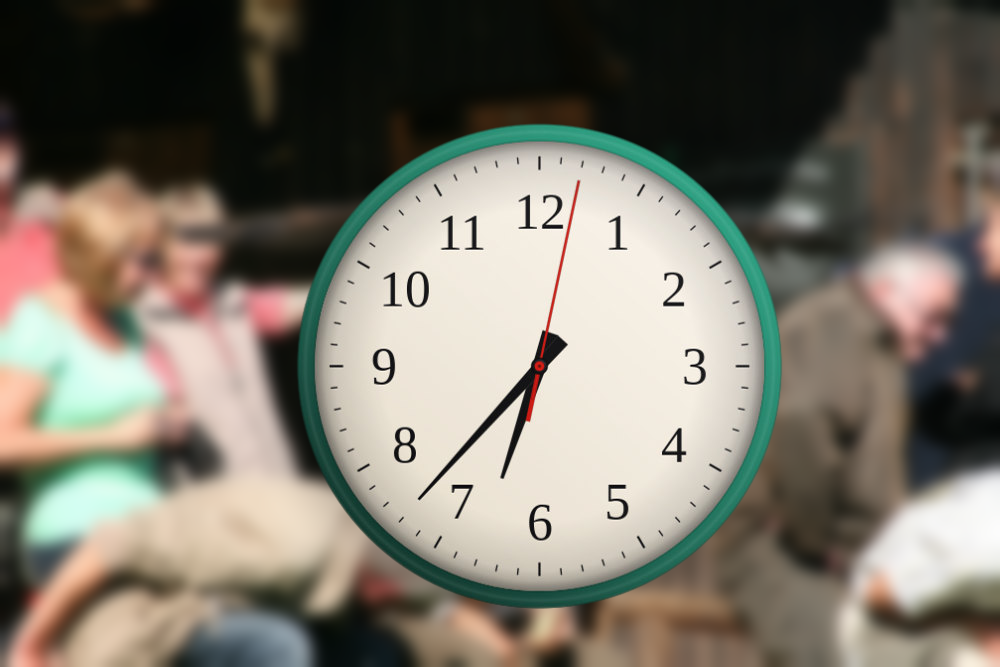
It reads 6:37:02
